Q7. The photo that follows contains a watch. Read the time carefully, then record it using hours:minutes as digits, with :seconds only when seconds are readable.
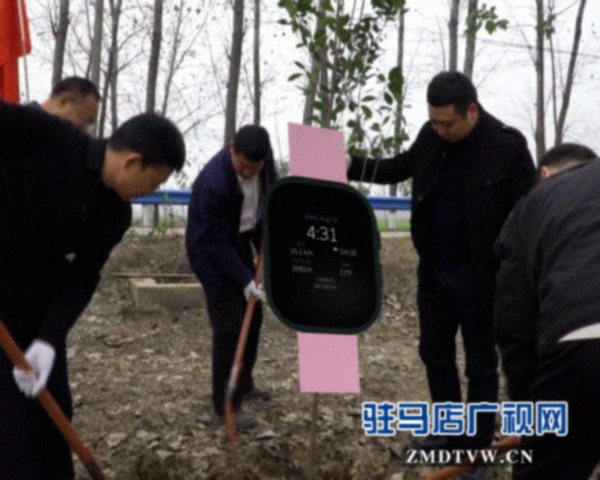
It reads 4:31
